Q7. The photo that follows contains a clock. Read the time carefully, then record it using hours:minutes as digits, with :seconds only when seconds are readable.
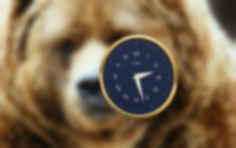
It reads 2:27
